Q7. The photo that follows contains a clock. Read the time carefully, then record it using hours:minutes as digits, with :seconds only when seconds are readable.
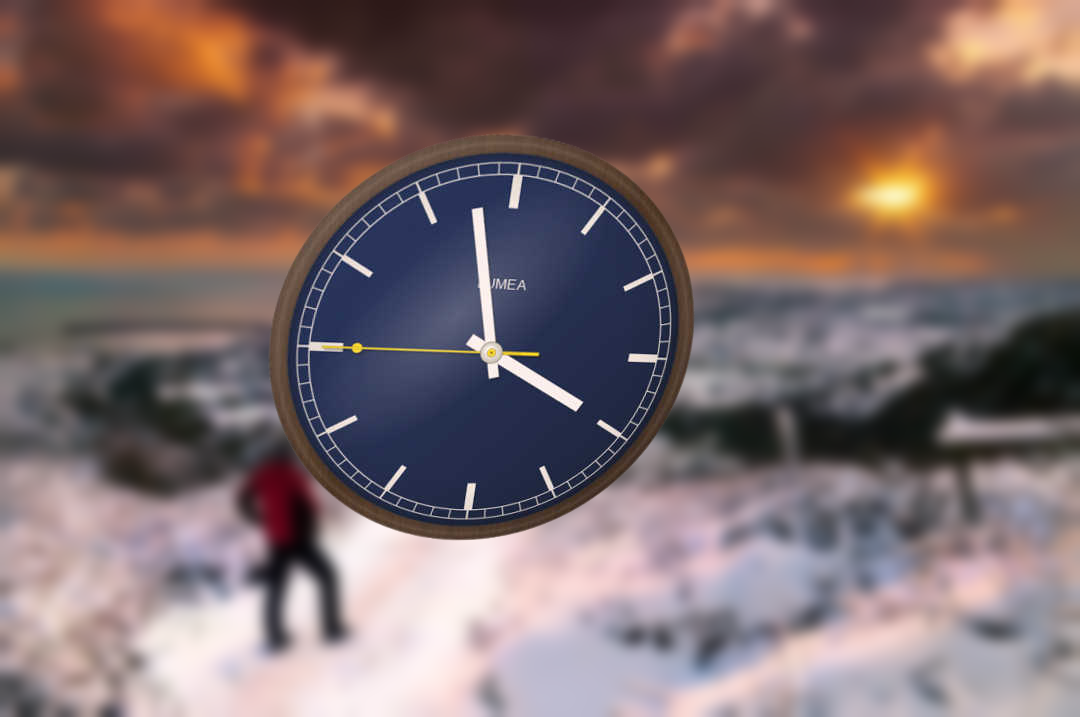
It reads 3:57:45
